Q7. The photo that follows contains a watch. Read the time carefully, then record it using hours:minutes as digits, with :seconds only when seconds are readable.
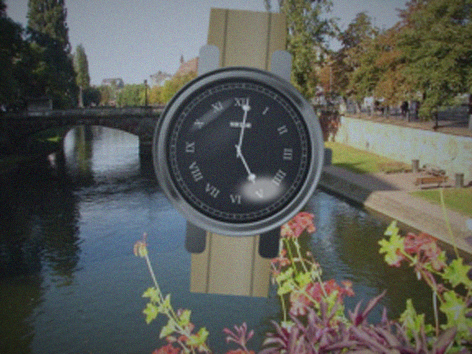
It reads 5:01
